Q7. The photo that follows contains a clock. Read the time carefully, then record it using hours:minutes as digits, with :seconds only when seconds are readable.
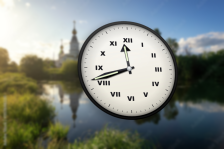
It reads 11:42
